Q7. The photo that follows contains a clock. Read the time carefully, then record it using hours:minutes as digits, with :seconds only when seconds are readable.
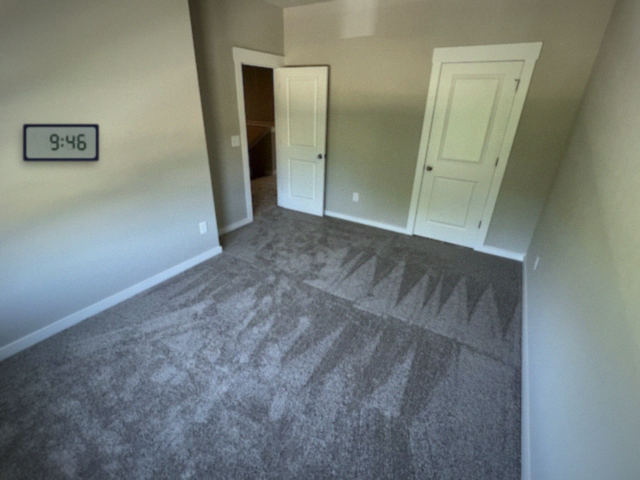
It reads 9:46
